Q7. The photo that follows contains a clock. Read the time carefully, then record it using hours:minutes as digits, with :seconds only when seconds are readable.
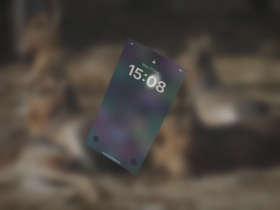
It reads 15:08
